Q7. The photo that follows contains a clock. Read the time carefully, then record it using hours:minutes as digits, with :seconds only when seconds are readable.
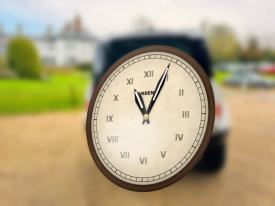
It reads 11:04
